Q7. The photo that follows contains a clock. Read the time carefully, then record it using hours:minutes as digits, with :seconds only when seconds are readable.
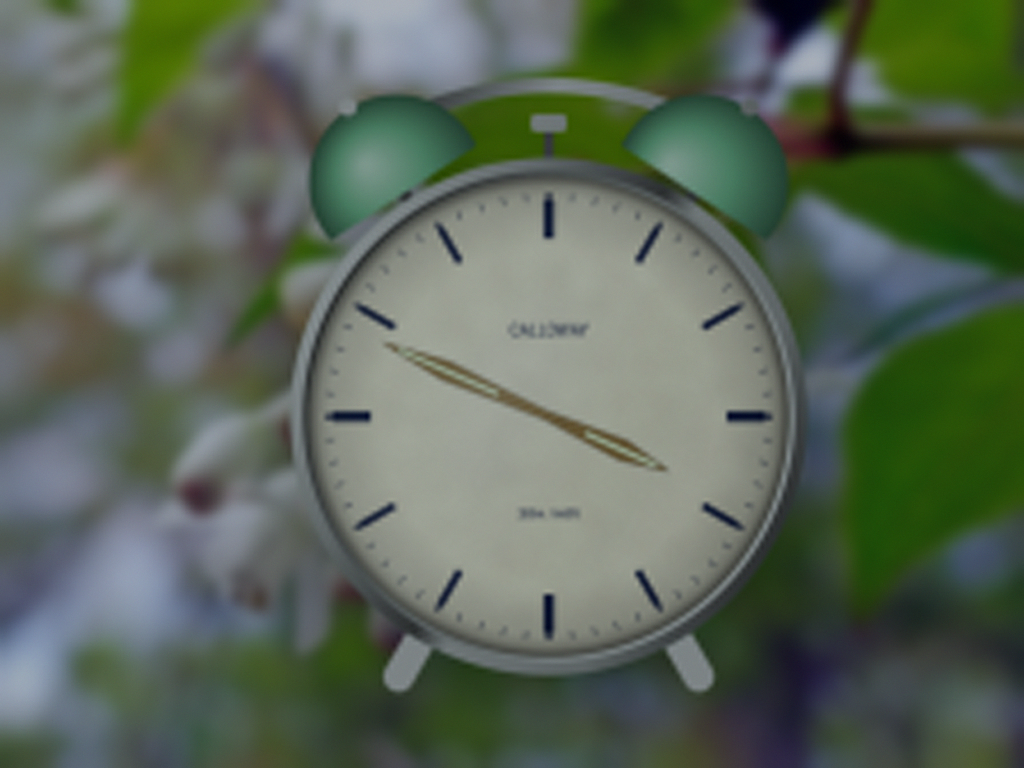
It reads 3:49
